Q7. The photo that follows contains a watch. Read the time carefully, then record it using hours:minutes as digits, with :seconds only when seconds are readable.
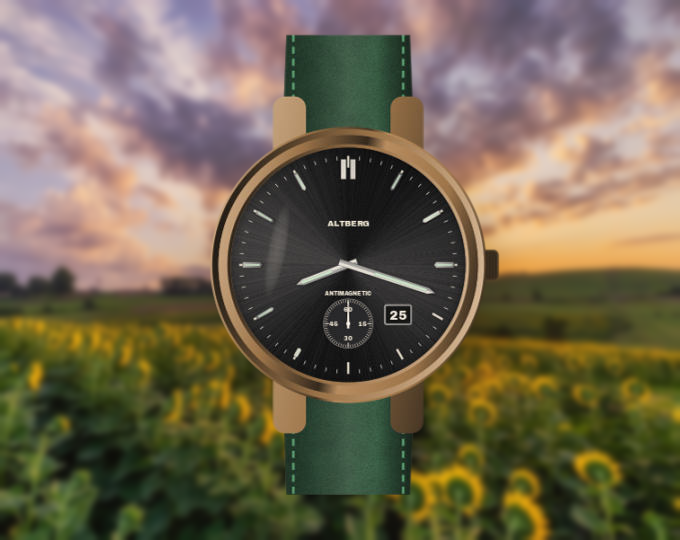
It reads 8:18
